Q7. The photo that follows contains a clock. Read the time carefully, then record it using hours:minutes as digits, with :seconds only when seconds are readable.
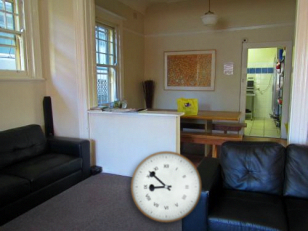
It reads 8:52
